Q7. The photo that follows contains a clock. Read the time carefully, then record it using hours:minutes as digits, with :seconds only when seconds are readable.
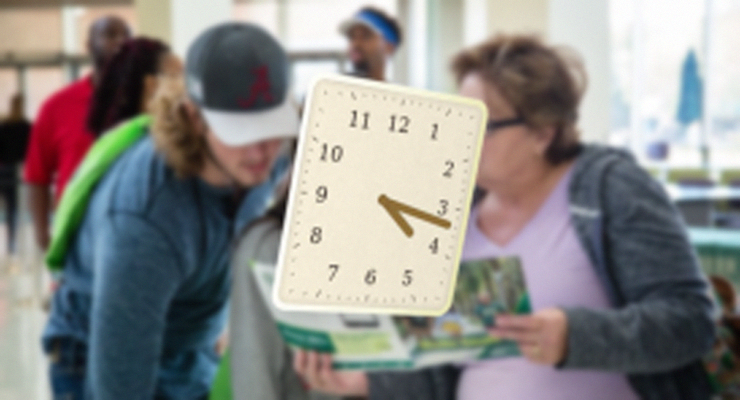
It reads 4:17
